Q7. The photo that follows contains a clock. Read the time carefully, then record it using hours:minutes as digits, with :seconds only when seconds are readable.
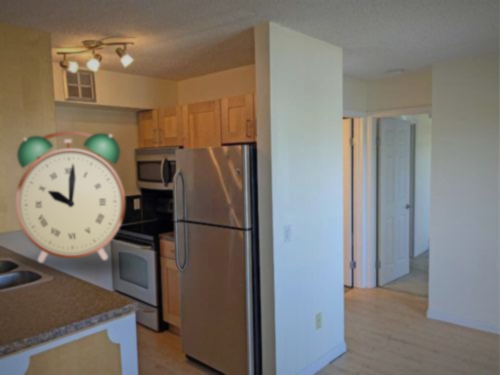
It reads 10:01
